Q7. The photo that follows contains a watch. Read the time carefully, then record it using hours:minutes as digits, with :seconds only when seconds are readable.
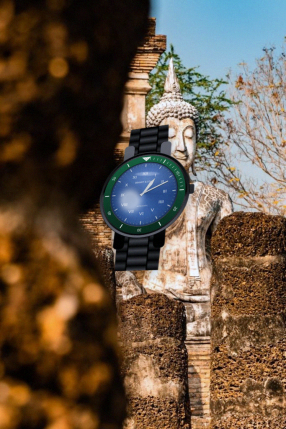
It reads 1:11
